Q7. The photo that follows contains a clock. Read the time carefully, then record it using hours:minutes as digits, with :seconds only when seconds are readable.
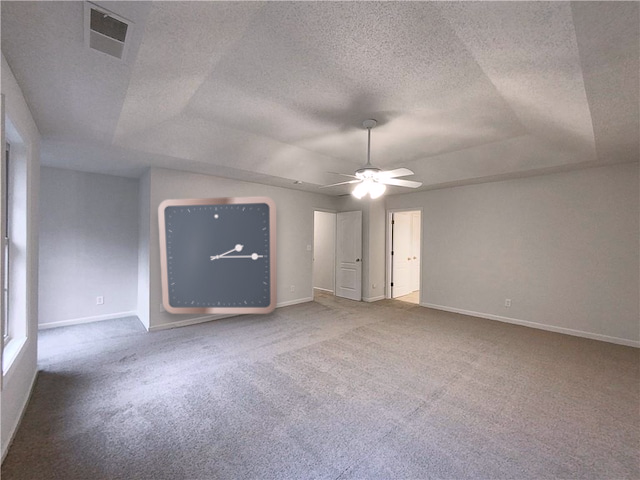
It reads 2:15
